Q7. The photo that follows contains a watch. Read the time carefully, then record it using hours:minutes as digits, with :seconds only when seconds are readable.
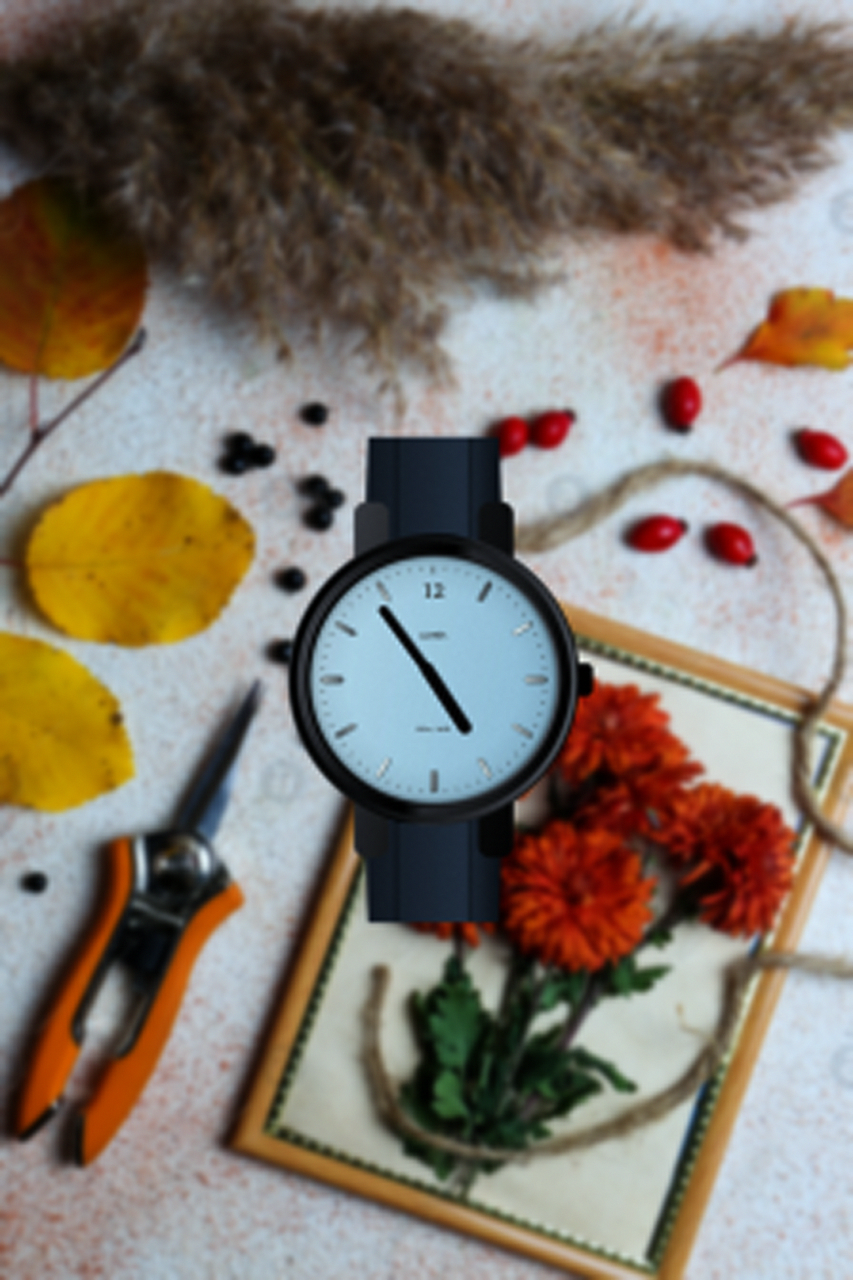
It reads 4:54
